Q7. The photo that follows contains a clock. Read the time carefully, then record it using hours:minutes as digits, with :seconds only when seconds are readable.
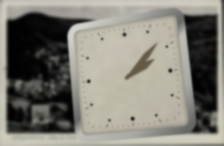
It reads 2:08
